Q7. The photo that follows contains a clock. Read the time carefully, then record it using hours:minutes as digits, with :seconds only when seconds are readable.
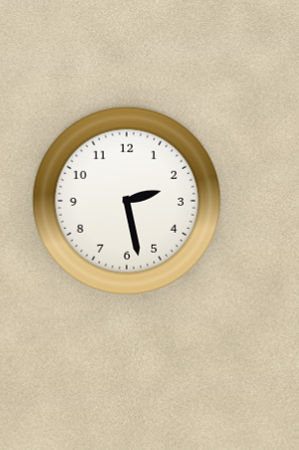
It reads 2:28
